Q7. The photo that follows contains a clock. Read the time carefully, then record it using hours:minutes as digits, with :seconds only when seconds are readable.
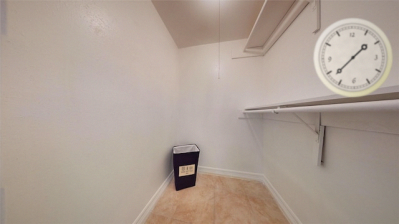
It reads 1:38
